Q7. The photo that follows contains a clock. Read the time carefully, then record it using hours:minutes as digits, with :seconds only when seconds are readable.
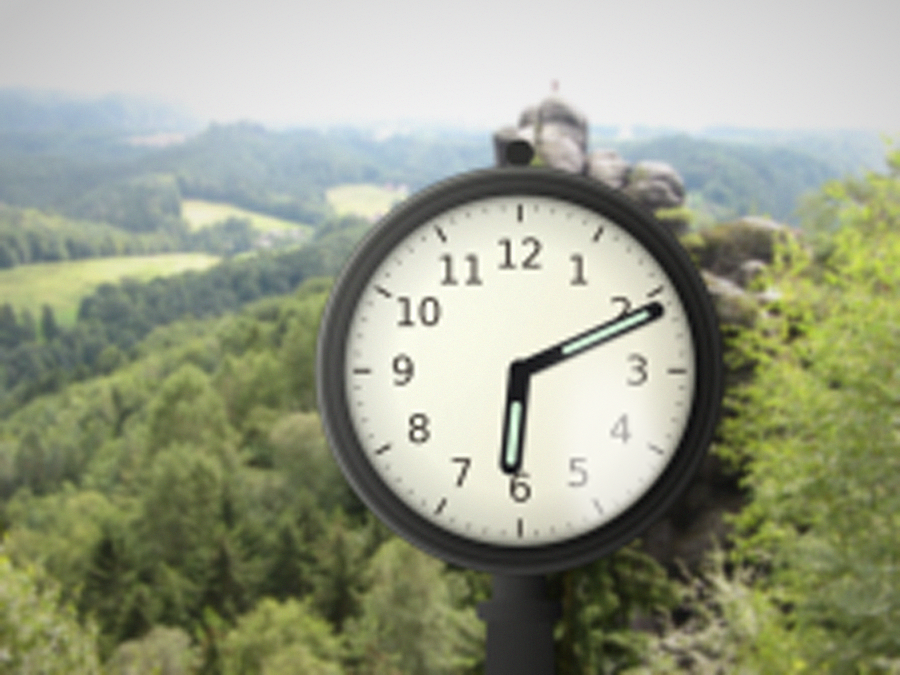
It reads 6:11
